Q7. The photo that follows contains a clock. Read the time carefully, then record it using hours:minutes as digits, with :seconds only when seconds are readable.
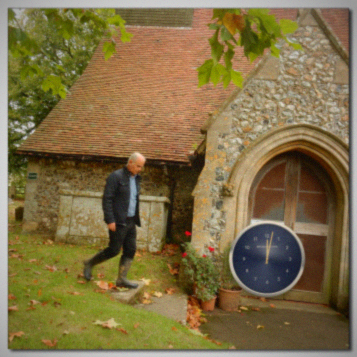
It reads 12:02
